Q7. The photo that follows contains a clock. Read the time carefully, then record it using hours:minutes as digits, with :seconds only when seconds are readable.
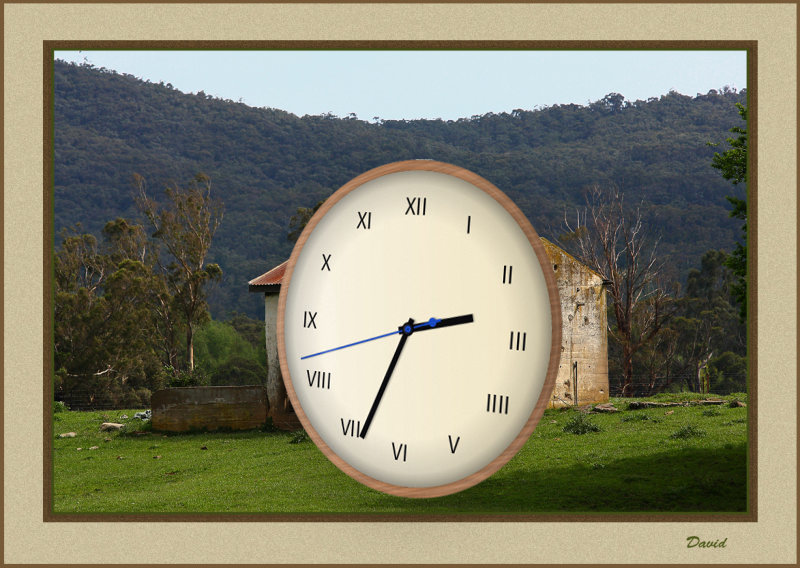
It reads 2:33:42
